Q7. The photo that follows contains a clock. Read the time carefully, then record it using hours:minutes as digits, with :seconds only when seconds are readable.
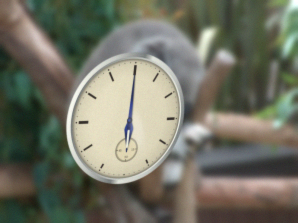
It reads 6:00
